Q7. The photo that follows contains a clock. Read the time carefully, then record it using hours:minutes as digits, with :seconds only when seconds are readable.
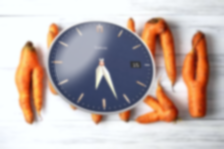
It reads 6:27
